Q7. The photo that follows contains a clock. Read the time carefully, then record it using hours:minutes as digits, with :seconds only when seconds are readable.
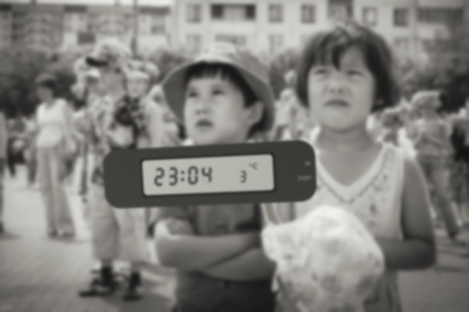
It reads 23:04
